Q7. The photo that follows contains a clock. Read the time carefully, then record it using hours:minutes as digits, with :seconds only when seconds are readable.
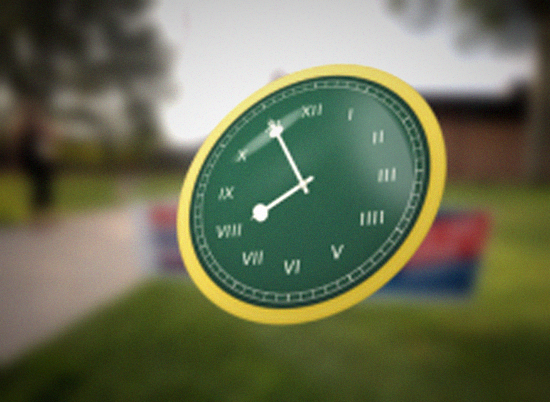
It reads 7:55
